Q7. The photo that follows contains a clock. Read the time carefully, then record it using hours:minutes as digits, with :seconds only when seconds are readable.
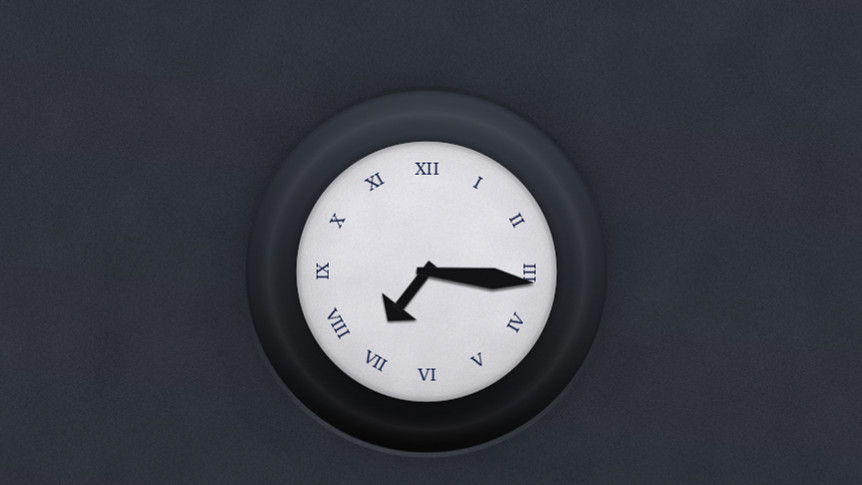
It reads 7:16
